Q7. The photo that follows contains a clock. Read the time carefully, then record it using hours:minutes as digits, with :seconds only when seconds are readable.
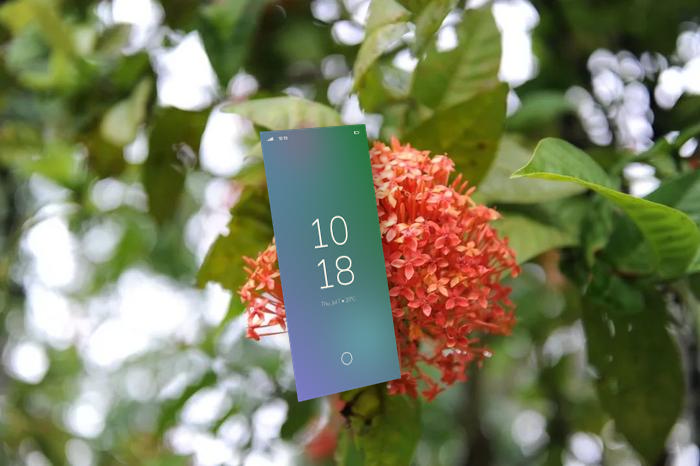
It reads 10:18
